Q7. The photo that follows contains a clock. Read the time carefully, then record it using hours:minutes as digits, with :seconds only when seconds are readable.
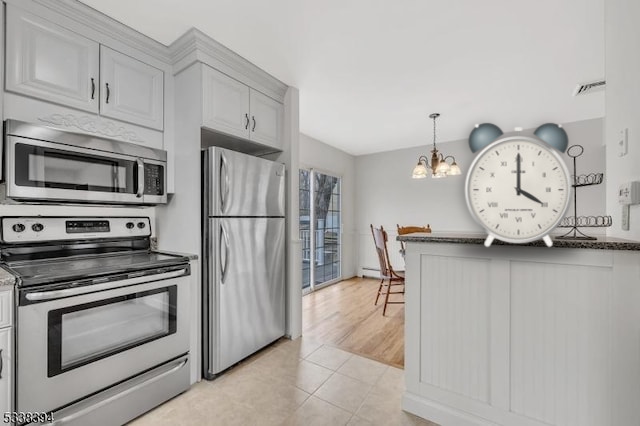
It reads 4:00
